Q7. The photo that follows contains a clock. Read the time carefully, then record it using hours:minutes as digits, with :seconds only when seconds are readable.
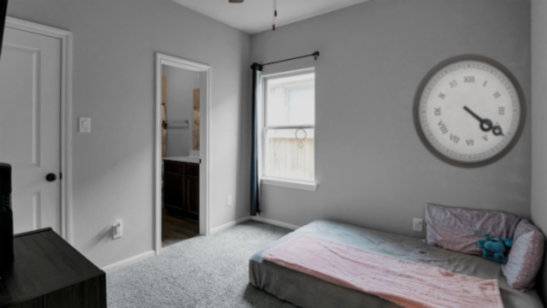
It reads 4:21
